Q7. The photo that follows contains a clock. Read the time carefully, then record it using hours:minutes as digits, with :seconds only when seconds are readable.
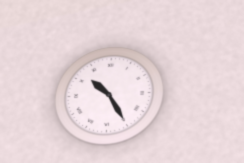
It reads 10:25
